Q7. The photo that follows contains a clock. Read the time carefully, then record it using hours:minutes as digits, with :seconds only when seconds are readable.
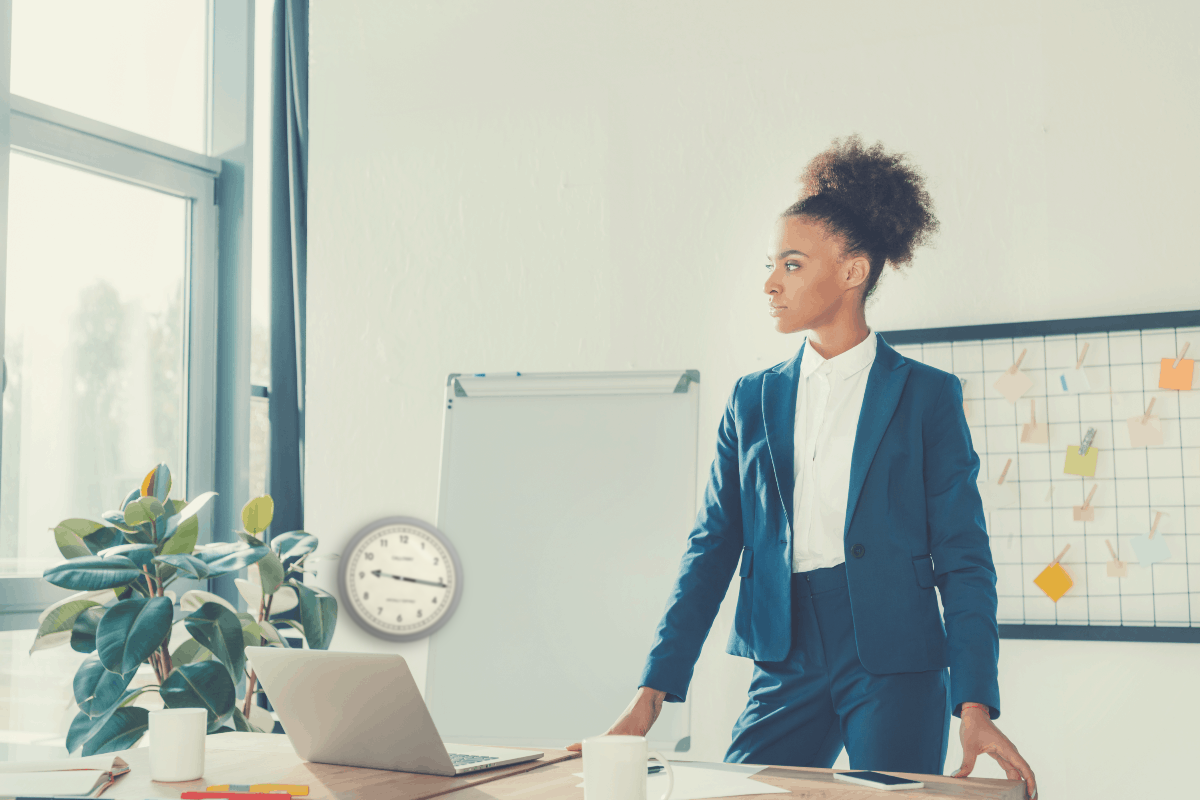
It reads 9:16
